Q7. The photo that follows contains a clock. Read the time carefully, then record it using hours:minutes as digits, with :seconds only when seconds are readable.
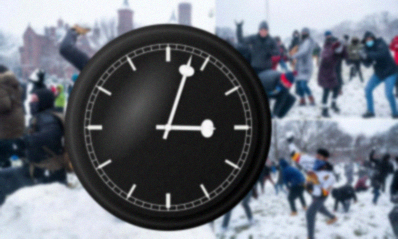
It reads 3:03
